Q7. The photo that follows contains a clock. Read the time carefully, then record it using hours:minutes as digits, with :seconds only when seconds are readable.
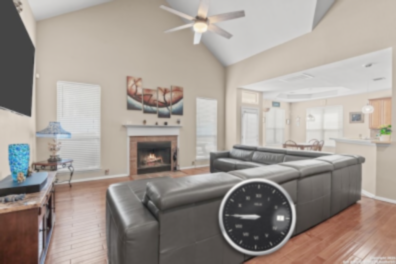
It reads 8:45
